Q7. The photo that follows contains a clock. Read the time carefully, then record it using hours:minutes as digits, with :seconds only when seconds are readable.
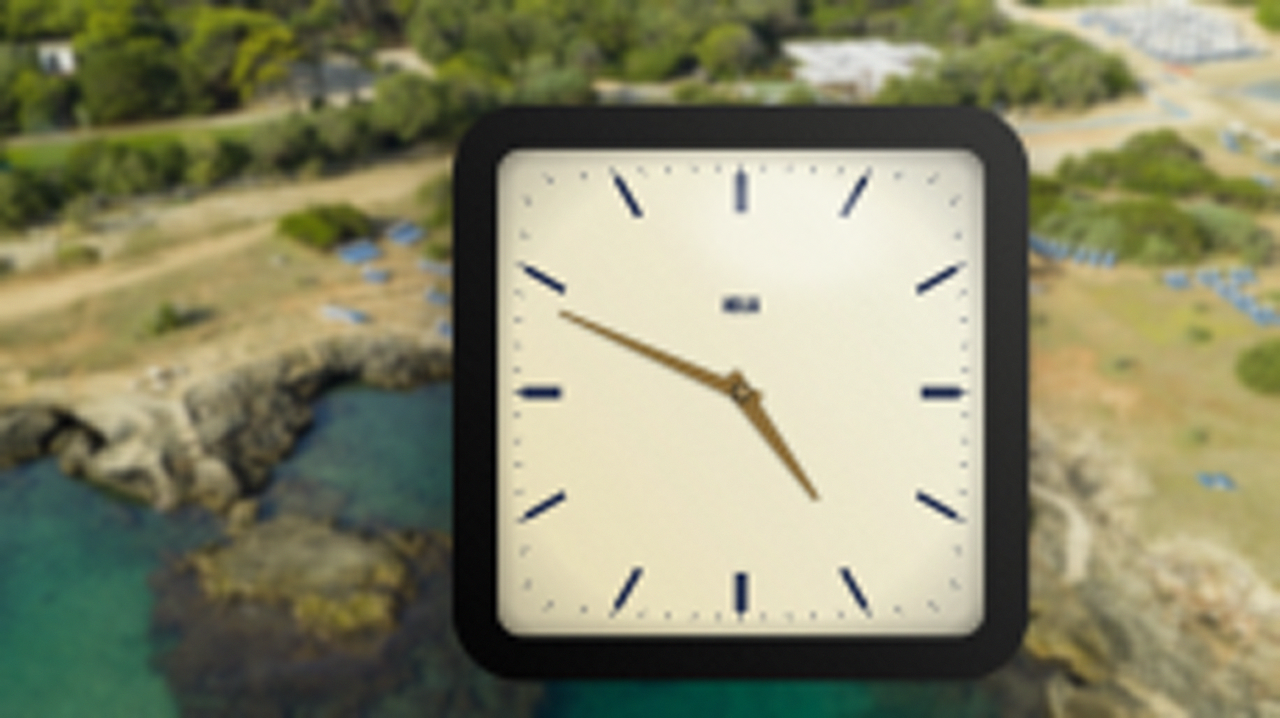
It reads 4:49
